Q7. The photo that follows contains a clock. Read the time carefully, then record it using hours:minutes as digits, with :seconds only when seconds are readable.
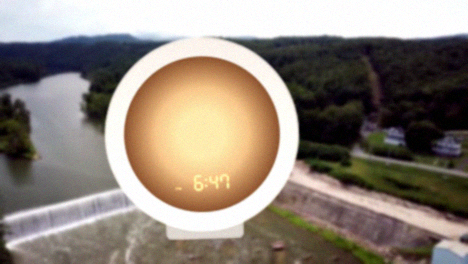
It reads 6:47
